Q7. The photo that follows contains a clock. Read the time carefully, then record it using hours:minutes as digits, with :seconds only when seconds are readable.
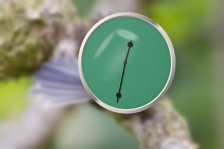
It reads 12:32
